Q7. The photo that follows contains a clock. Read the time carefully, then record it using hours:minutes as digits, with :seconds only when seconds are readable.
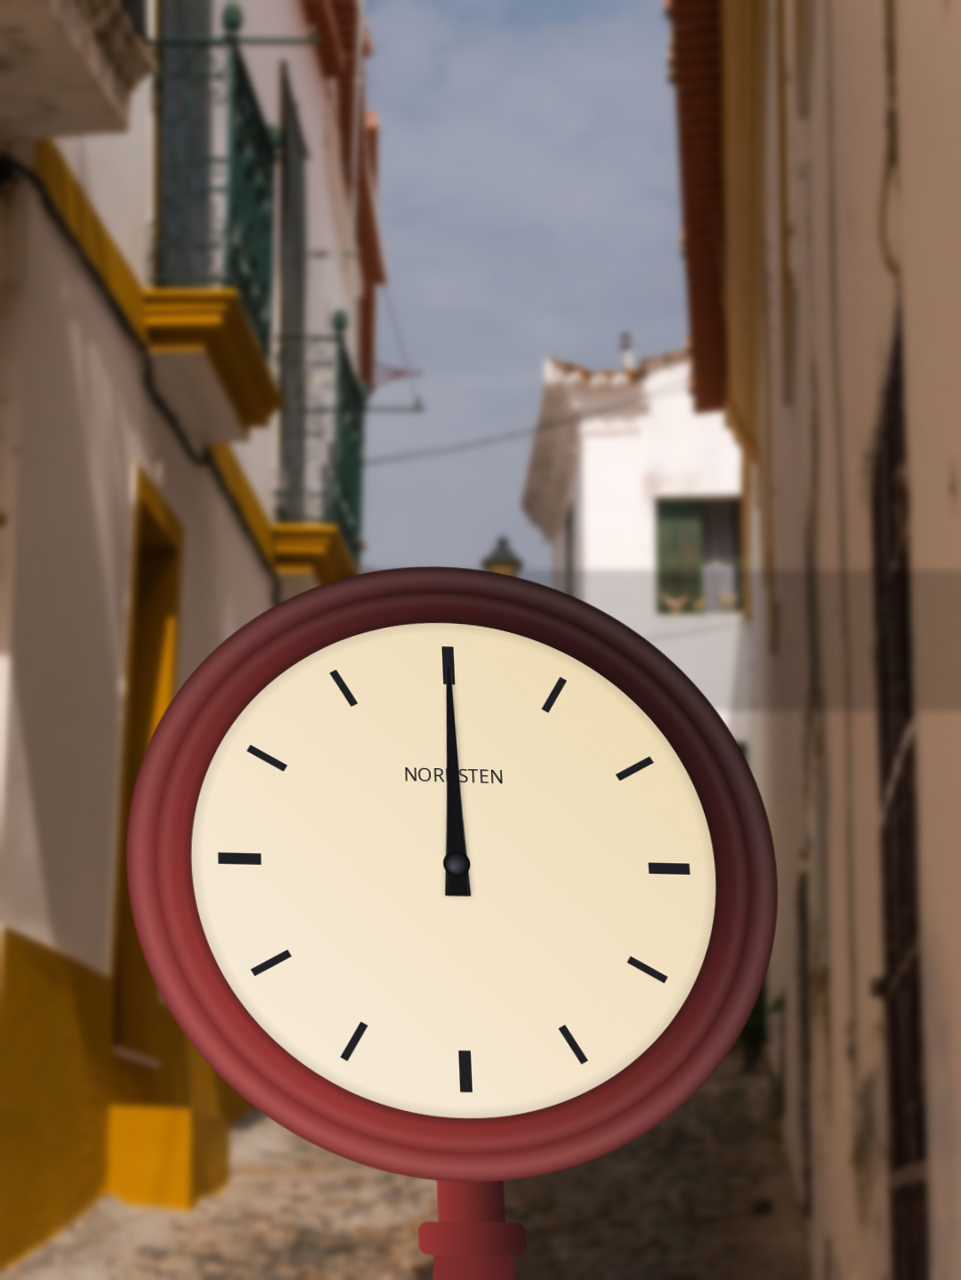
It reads 12:00
